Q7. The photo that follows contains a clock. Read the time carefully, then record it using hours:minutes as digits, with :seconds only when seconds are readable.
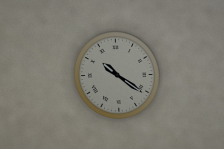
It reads 10:21
